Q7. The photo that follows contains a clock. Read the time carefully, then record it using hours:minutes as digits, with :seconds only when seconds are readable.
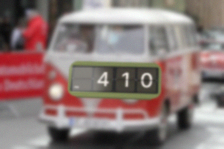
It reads 4:10
